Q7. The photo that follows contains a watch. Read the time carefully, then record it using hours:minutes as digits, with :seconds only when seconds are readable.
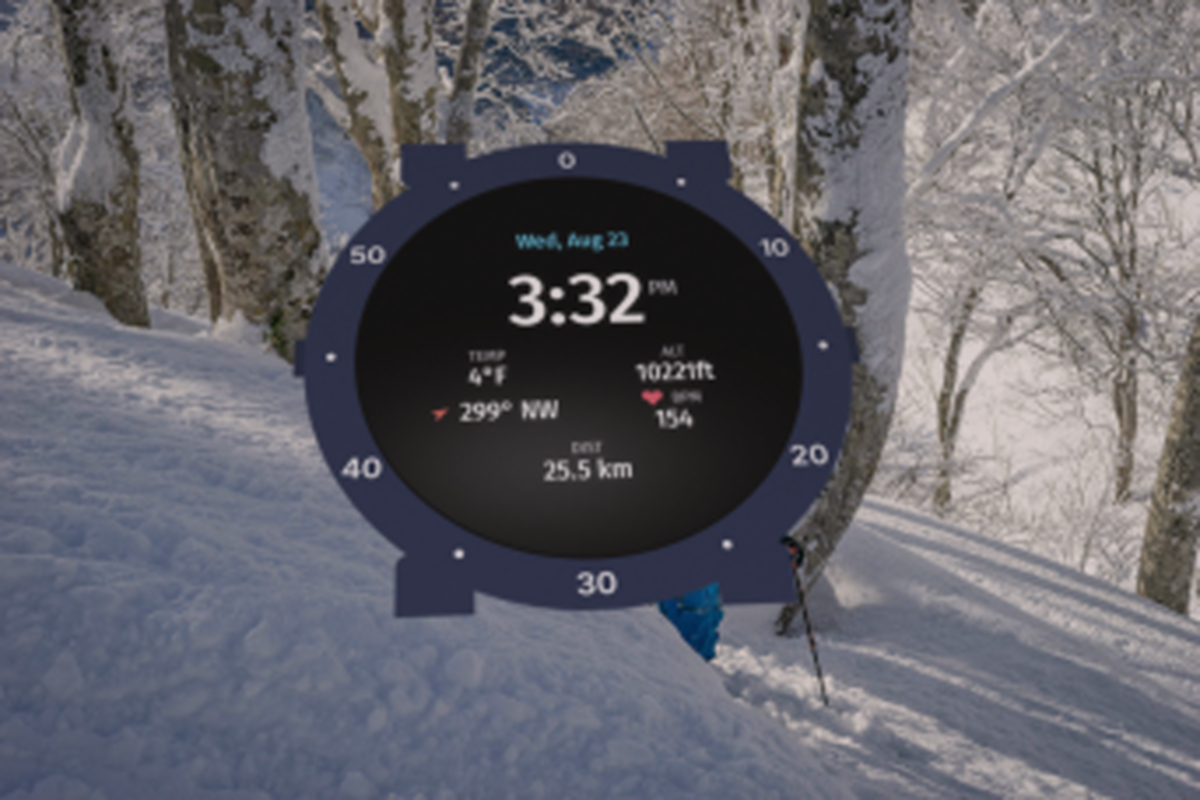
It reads 3:32
